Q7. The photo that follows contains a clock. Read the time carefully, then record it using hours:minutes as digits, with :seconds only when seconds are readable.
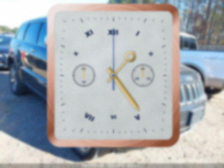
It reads 1:24
